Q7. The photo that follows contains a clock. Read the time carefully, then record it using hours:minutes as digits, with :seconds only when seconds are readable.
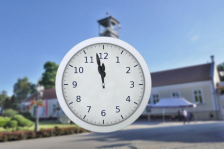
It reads 11:58
